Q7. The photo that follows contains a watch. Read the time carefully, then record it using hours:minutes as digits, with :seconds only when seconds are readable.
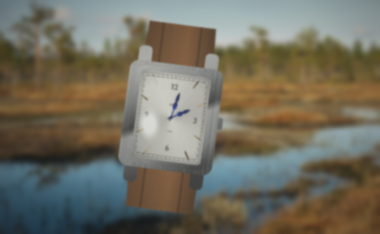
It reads 2:02
